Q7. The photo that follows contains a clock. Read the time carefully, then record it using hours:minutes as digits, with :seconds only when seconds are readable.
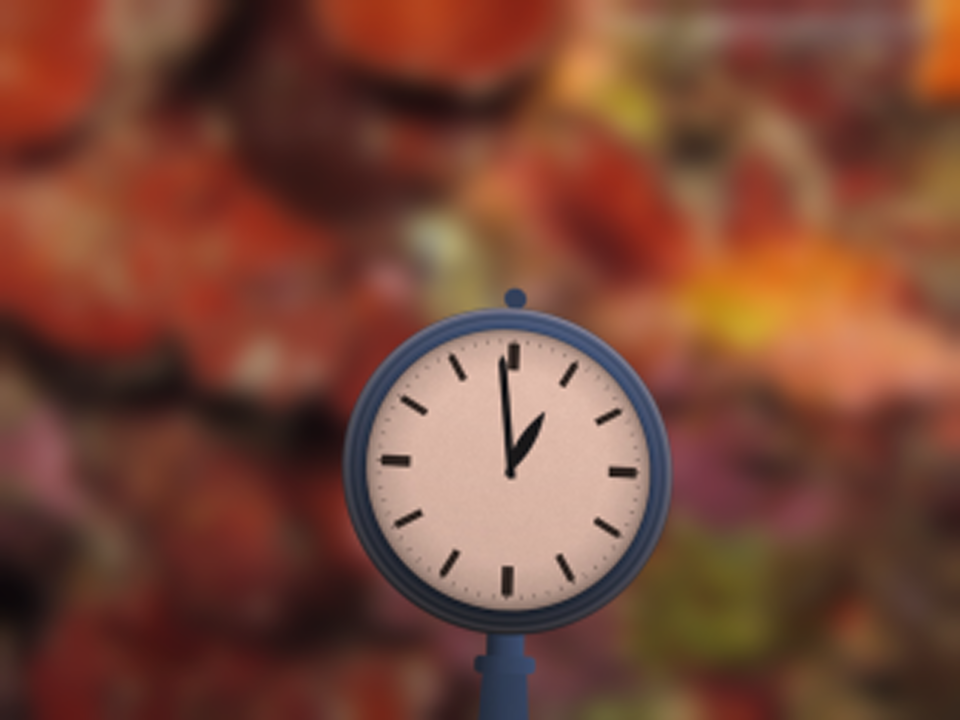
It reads 12:59
